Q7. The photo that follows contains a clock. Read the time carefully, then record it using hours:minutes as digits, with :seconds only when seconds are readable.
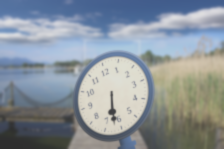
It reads 6:32
